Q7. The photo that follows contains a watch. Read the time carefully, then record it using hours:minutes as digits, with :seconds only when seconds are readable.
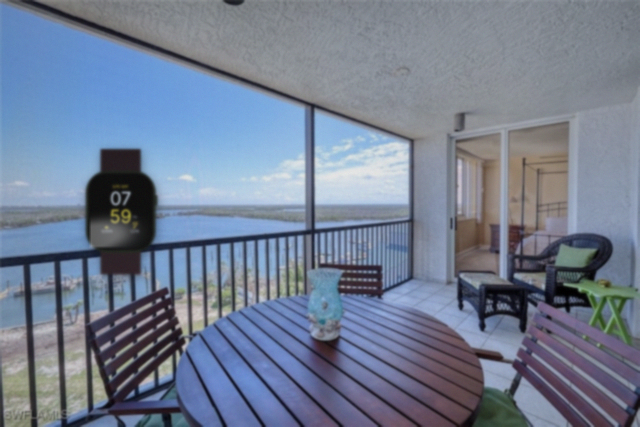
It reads 7:59
